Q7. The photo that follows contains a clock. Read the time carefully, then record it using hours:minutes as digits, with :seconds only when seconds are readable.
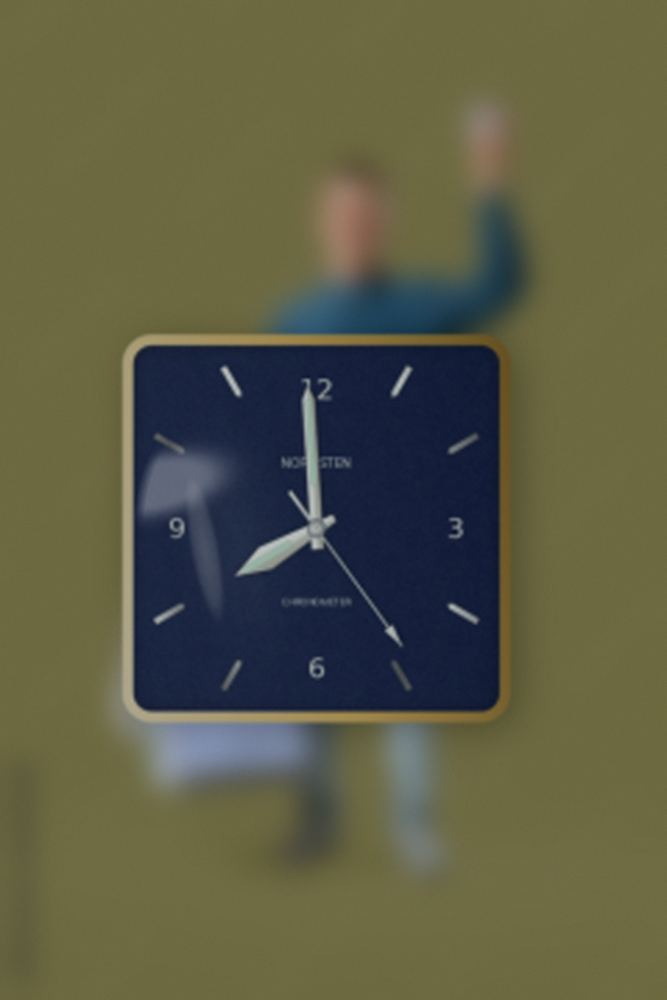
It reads 7:59:24
